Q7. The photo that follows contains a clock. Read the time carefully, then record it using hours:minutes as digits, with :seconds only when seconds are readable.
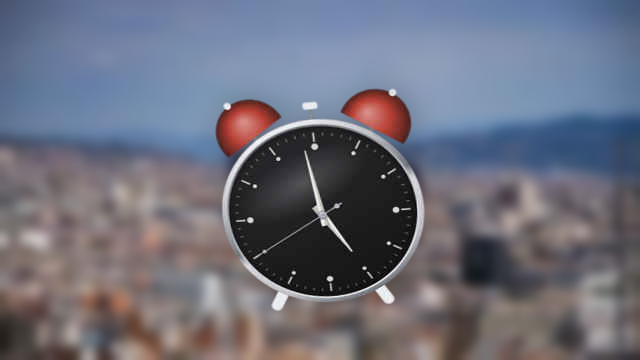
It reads 4:58:40
